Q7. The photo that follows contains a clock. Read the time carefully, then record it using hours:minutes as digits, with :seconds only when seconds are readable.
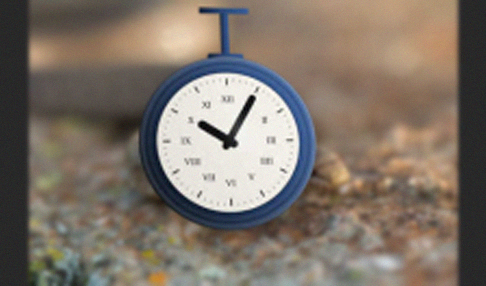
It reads 10:05
